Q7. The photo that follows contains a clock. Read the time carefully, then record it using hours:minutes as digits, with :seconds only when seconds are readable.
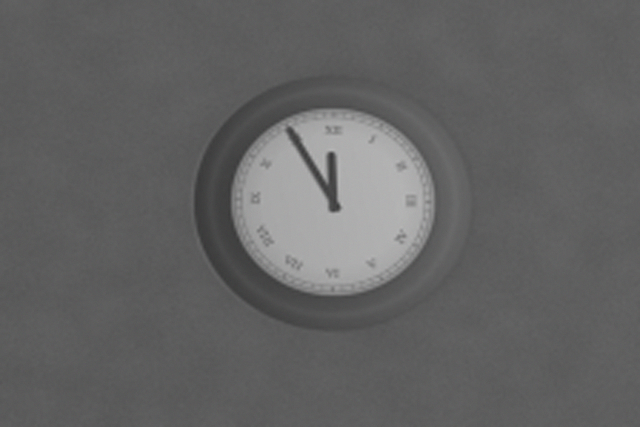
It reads 11:55
